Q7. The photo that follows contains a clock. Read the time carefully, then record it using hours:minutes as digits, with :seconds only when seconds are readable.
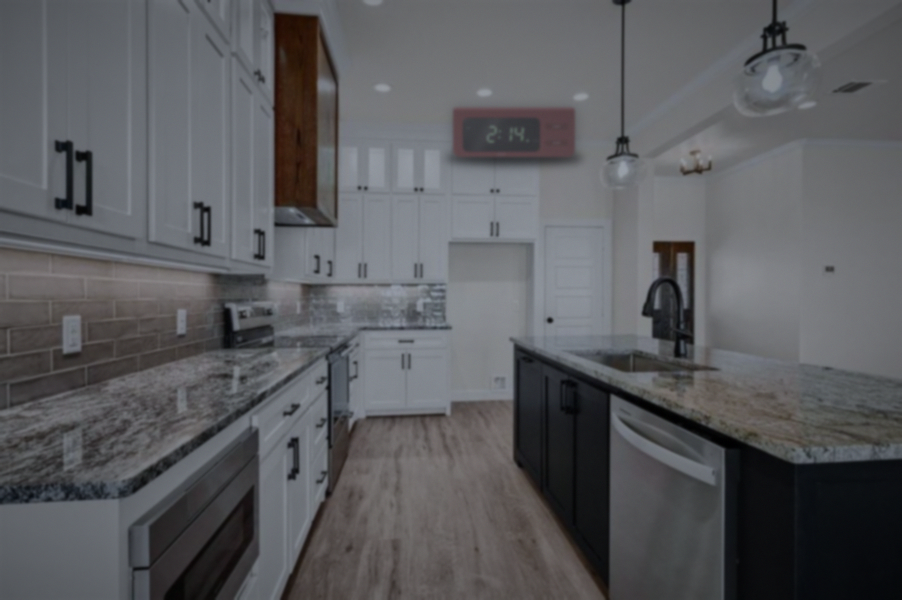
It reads 2:14
